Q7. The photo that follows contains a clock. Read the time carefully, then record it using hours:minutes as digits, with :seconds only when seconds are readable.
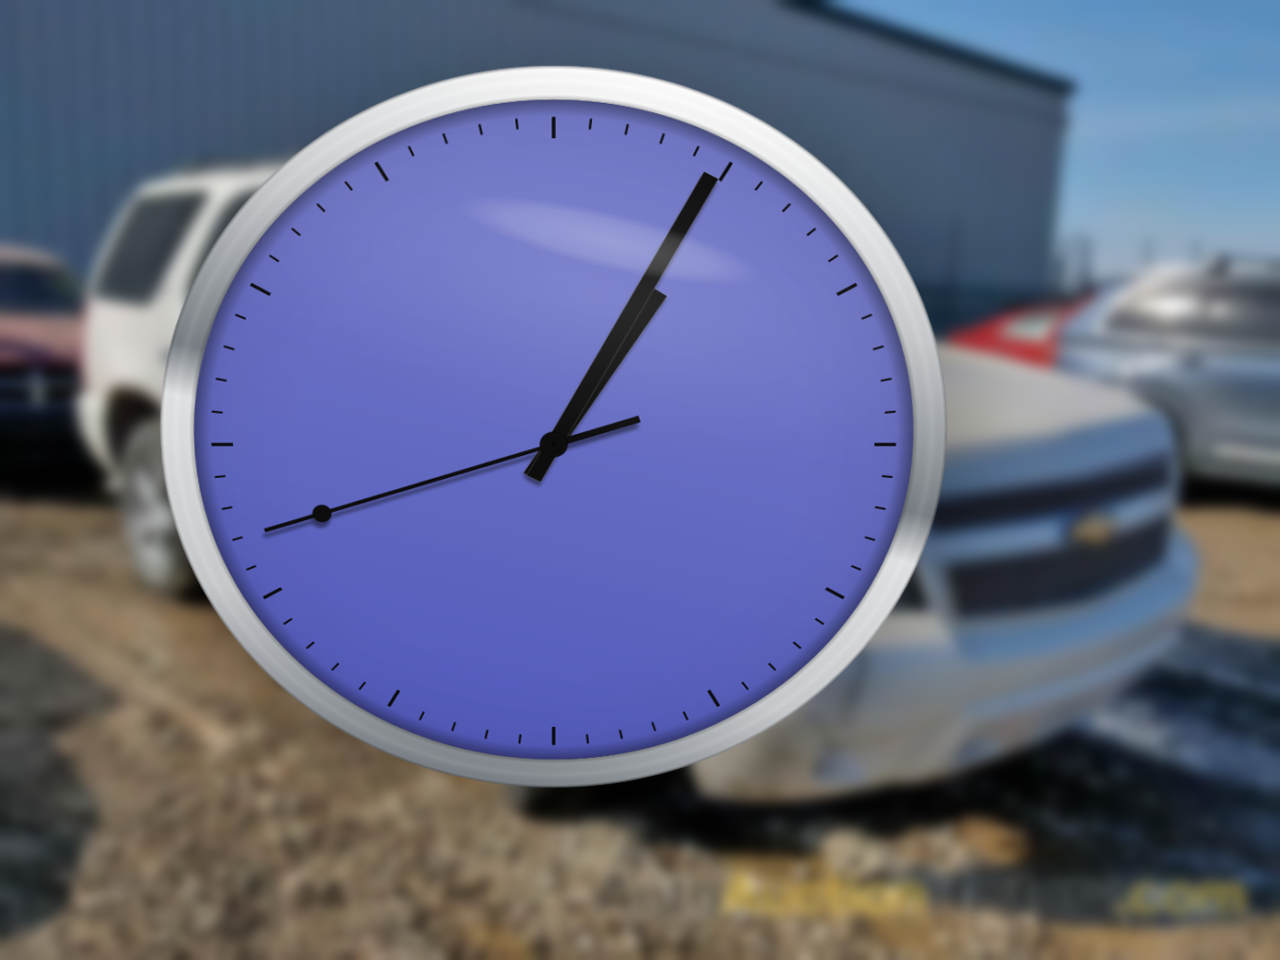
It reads 1:04:42
